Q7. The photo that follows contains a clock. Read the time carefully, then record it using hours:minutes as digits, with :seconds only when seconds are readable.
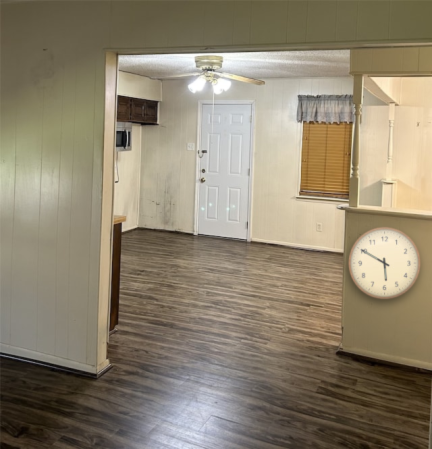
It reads 5:50
